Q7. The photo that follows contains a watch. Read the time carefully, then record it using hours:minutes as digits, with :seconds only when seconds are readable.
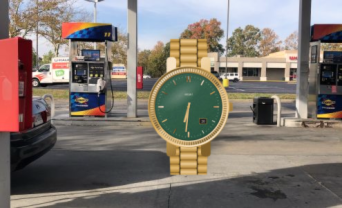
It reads 6:31
